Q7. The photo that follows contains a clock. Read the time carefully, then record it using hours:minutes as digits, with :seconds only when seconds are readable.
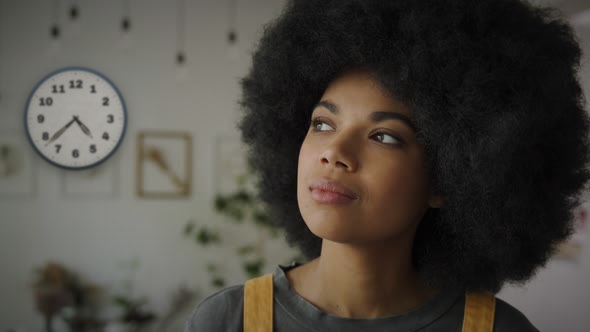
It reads 4:38
